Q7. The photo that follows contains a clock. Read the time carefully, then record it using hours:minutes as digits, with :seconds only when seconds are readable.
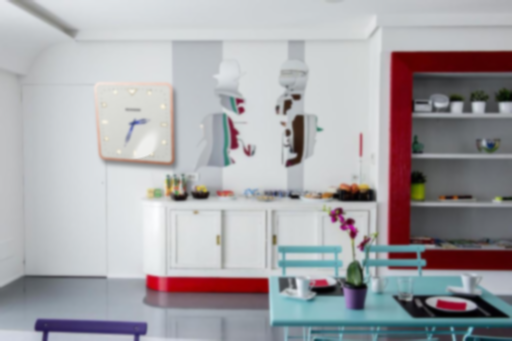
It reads 2:34
